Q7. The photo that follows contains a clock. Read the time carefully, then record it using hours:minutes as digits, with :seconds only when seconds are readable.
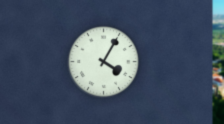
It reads 4:05
